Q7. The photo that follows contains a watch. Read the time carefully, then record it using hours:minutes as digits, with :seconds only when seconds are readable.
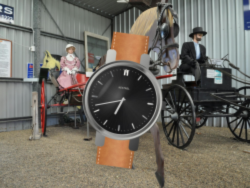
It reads 6:42
